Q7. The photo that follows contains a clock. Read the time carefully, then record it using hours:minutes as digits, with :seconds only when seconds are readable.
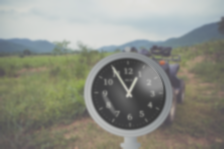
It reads 12:55
